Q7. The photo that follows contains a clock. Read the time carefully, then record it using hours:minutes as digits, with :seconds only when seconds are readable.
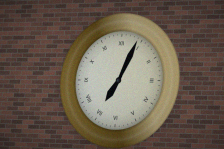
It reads 7:04
